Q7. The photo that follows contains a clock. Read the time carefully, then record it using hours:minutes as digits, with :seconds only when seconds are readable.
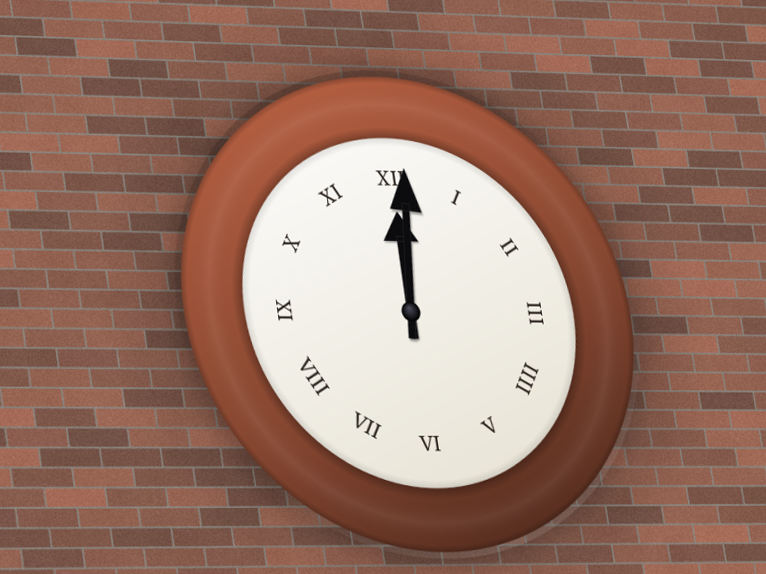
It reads 12:01
